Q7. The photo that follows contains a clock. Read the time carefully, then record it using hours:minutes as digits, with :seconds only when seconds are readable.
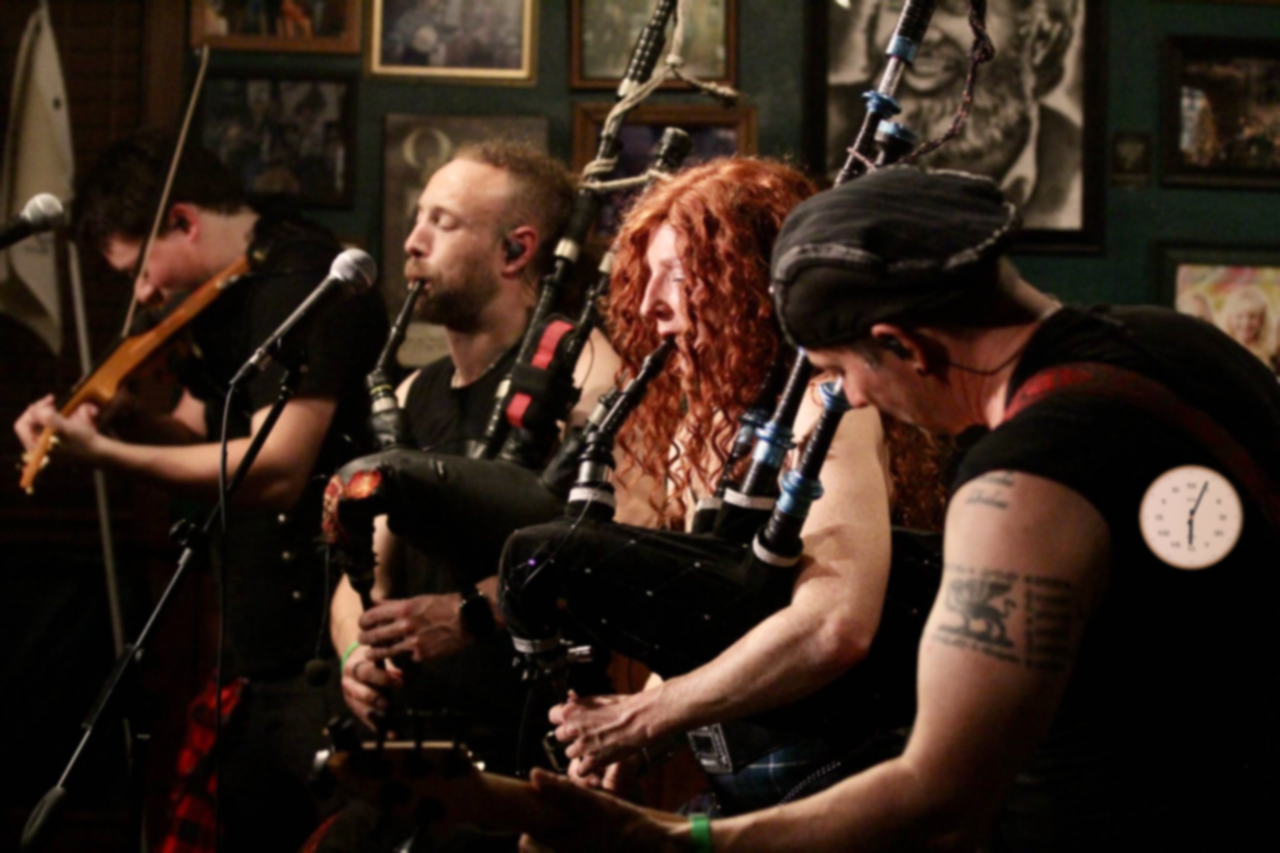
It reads 6:04
